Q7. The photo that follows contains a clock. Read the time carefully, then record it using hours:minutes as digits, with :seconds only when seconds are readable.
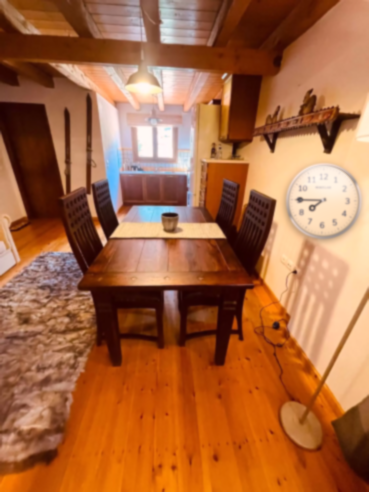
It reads 7:45
